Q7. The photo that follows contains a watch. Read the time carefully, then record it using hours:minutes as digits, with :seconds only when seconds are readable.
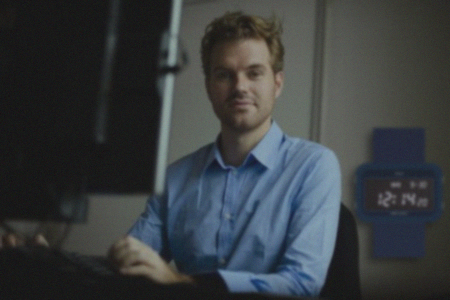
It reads 12:14
